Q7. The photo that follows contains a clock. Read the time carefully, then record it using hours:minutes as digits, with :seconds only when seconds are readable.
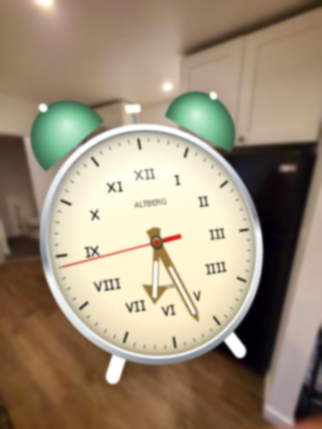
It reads 6:26:44
